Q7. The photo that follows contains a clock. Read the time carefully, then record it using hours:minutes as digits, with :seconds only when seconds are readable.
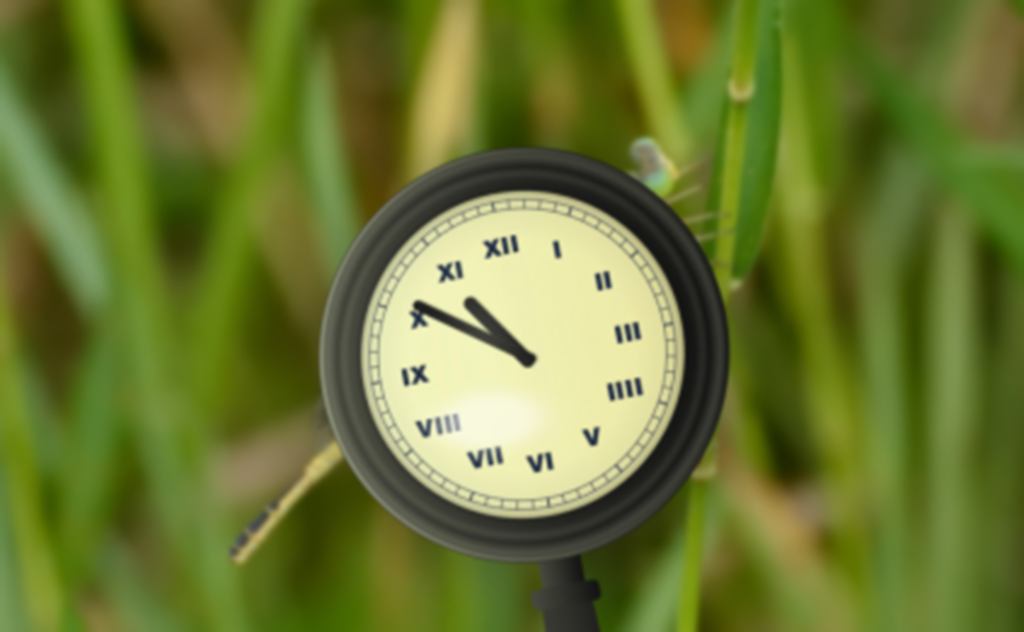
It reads 10:51
